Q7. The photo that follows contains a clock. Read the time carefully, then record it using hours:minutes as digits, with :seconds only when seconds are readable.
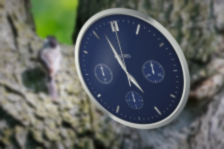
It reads 4:57
